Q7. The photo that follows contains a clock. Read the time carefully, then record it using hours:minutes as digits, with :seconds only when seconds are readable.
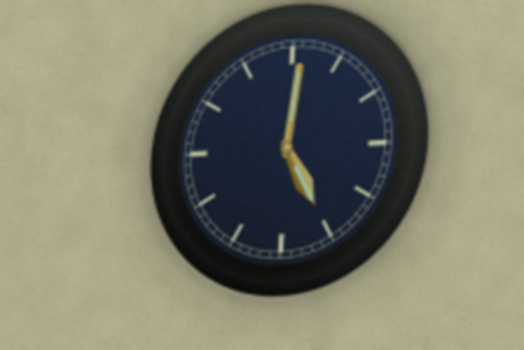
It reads 5:01
